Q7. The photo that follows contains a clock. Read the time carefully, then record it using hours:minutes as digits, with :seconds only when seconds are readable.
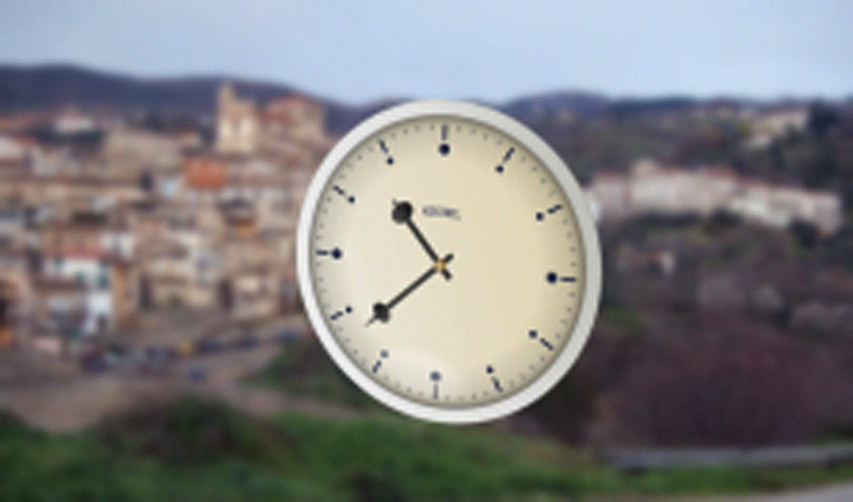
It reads 10:38
